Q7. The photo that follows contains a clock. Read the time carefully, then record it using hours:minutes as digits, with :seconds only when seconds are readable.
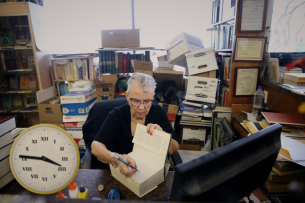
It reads 3:46
